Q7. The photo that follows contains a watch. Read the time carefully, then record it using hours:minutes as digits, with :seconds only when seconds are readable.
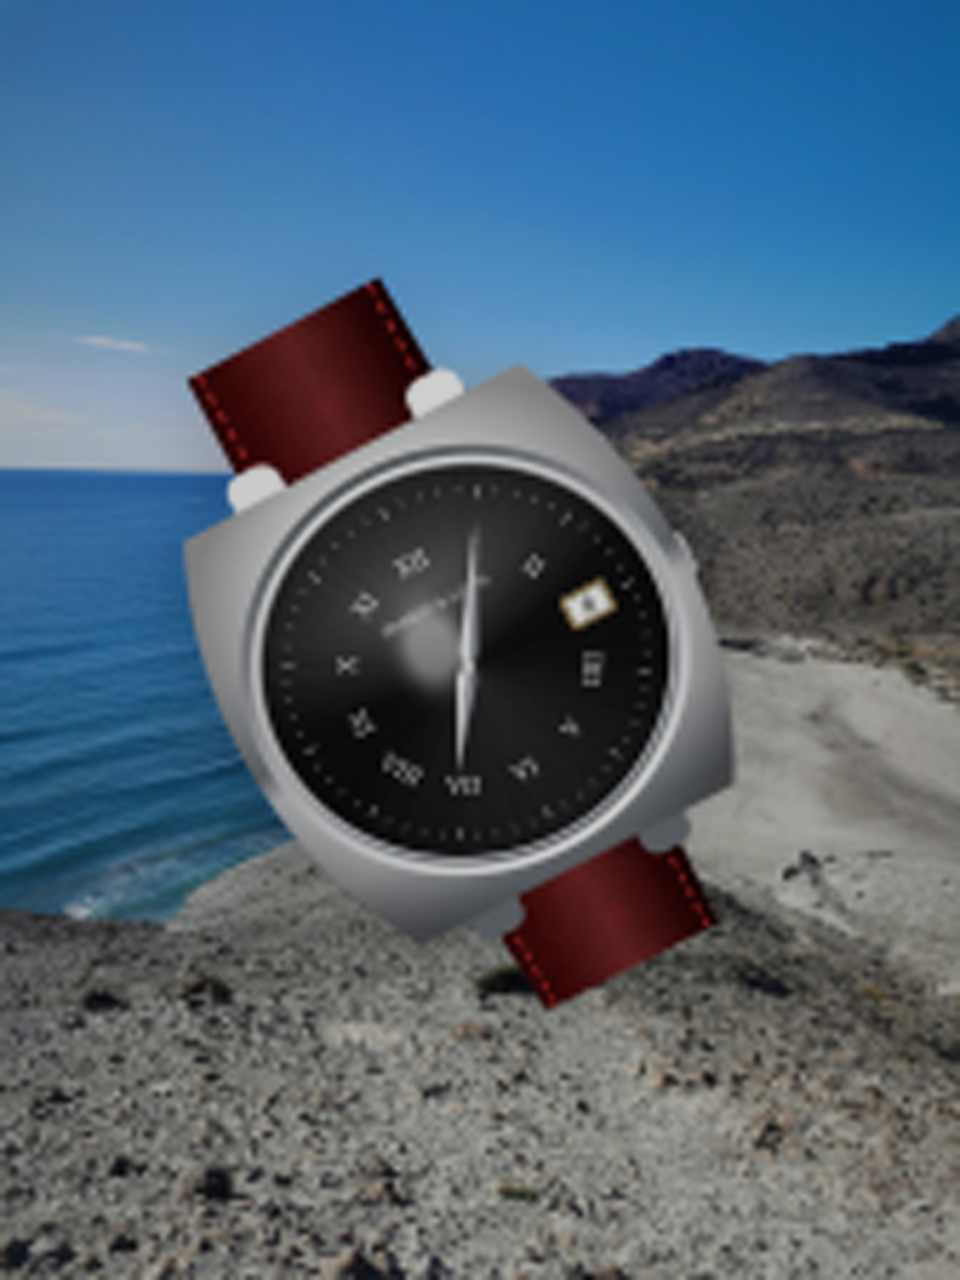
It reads 7:05
